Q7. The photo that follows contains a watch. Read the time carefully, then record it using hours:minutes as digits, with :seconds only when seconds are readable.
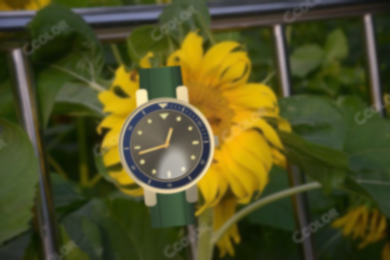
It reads 12:43
